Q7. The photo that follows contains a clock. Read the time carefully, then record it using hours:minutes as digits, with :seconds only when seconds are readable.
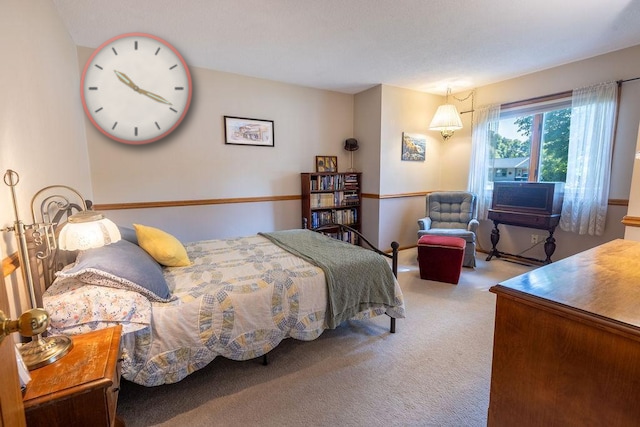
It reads 10:19
